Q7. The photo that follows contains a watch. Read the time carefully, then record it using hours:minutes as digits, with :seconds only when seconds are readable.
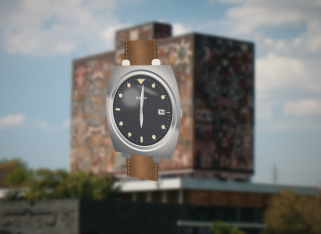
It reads 6:01
